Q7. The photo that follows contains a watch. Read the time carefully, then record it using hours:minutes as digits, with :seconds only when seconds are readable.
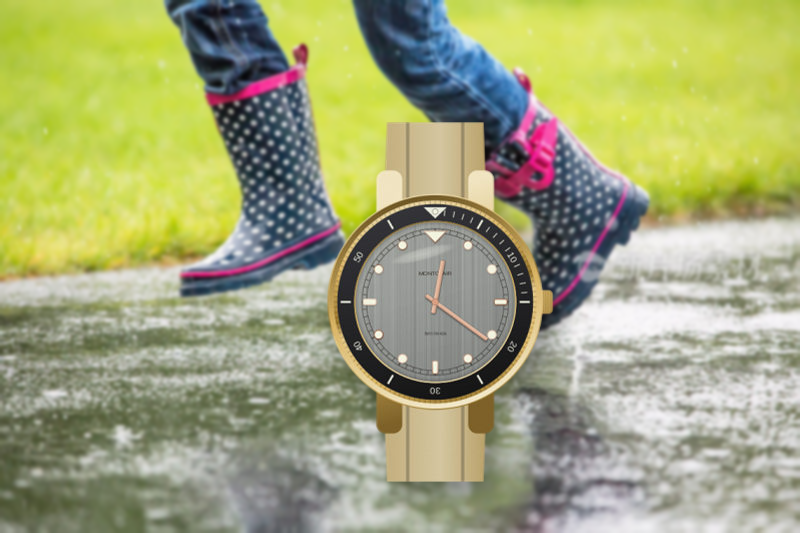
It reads 12:21
